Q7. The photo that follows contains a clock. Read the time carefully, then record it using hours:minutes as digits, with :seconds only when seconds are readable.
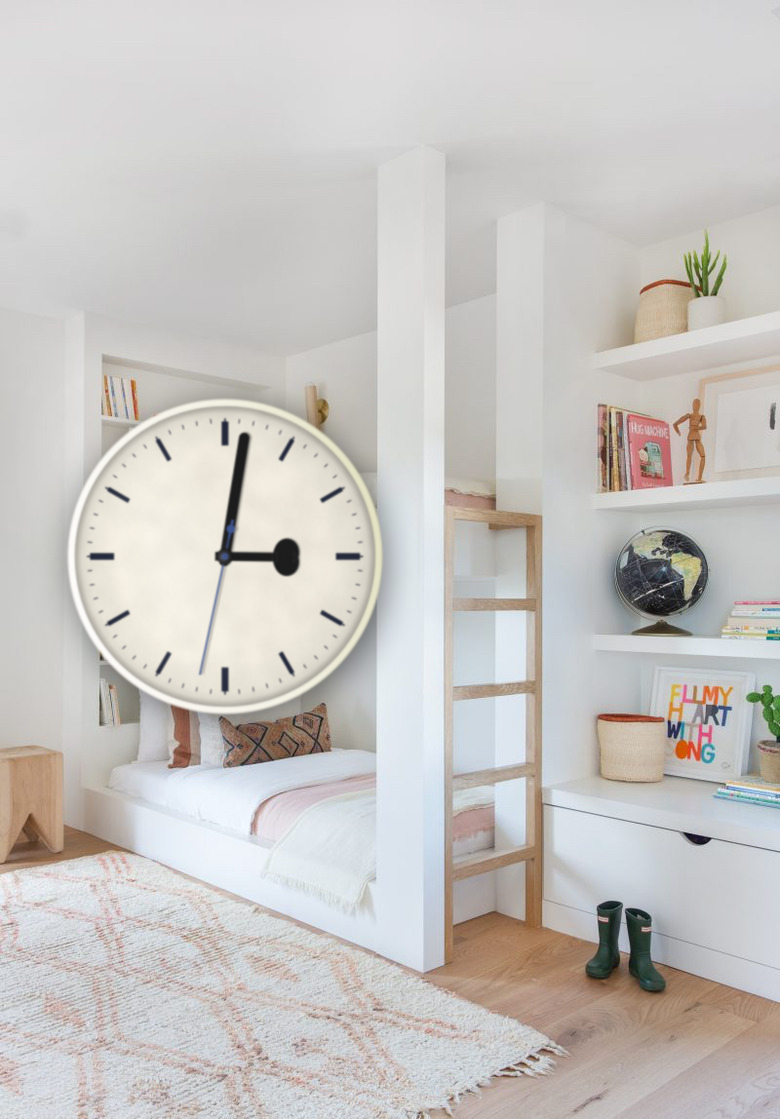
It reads 3:01:32
